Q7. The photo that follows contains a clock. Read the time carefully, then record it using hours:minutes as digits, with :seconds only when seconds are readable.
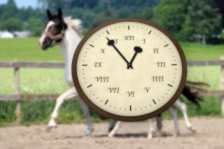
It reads 12:54
